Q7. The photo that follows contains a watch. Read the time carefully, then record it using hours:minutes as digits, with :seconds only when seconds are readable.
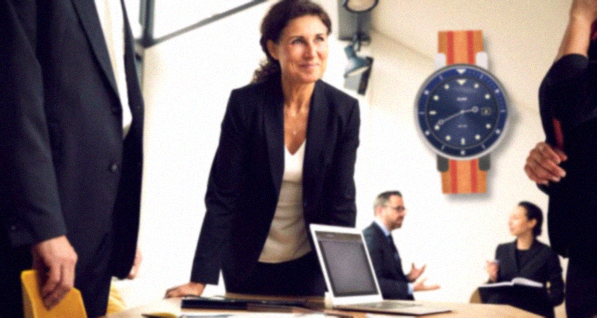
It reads 2:41
